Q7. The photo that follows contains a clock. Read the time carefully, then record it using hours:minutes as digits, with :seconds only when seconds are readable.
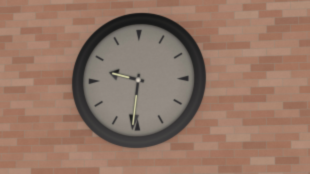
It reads 9:31
